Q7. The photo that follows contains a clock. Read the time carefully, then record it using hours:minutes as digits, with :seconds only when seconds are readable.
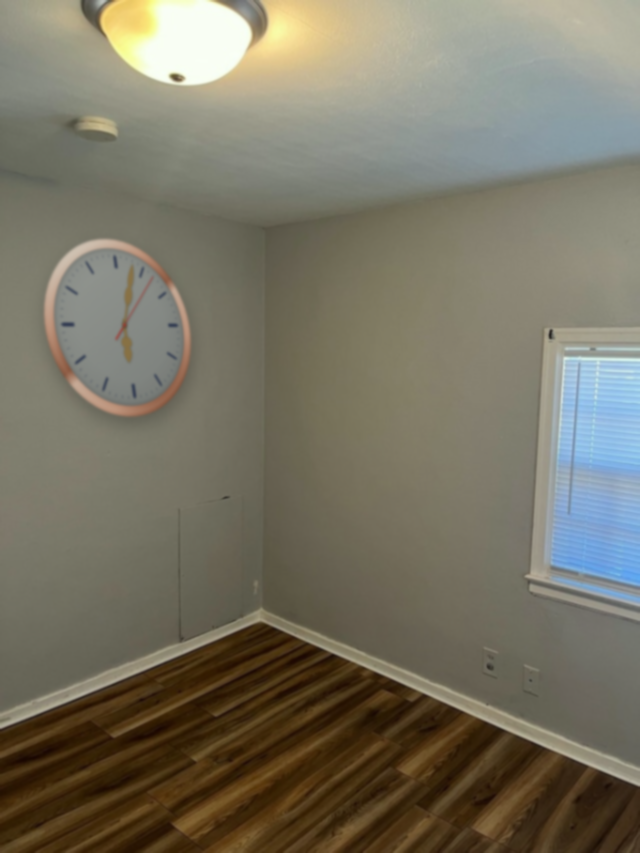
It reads 6:03:07
